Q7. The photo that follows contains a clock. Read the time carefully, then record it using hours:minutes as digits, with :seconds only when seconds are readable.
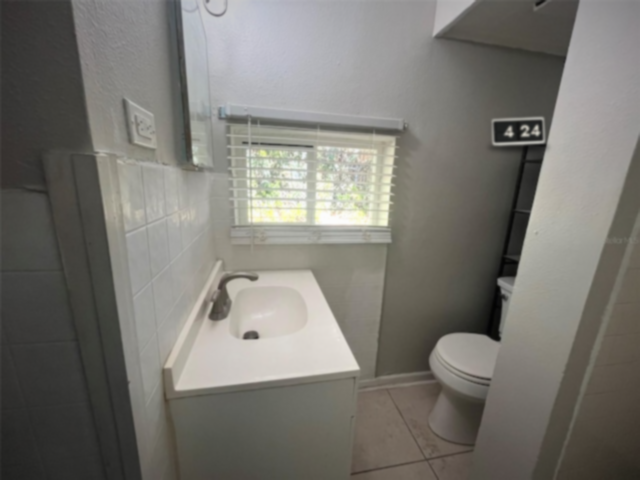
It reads 4:24
